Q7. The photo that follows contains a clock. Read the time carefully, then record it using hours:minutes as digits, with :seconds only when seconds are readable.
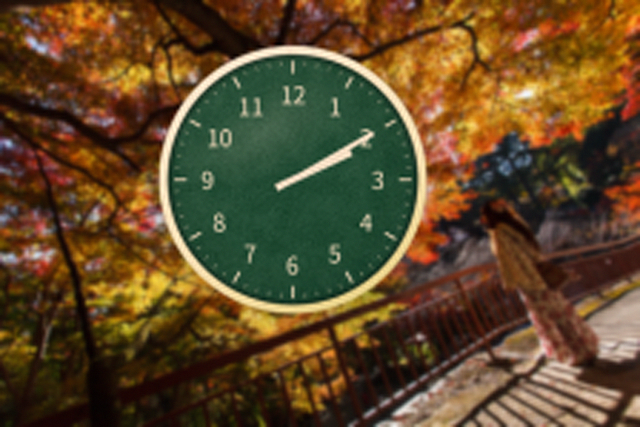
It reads 2:10
